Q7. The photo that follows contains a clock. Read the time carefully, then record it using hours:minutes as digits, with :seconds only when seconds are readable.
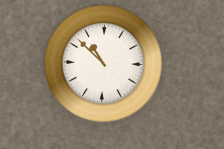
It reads 10:52
